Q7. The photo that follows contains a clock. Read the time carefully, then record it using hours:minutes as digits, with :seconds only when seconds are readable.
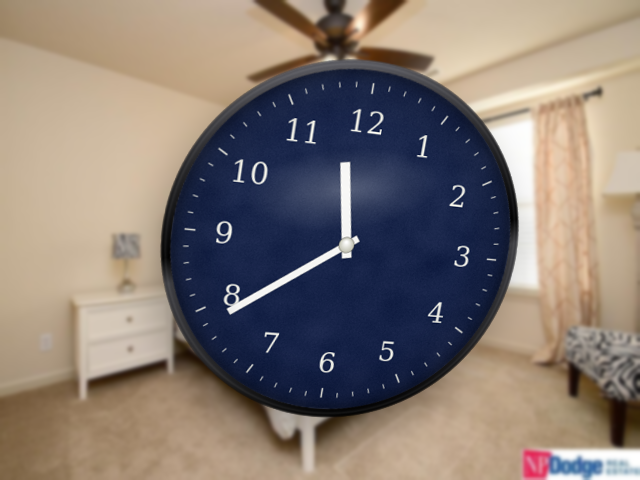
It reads 11:39
